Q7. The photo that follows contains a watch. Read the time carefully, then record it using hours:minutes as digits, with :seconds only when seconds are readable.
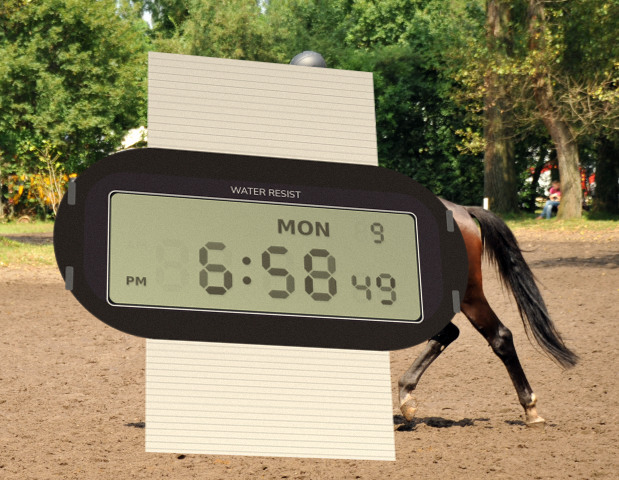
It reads 6:58:49
